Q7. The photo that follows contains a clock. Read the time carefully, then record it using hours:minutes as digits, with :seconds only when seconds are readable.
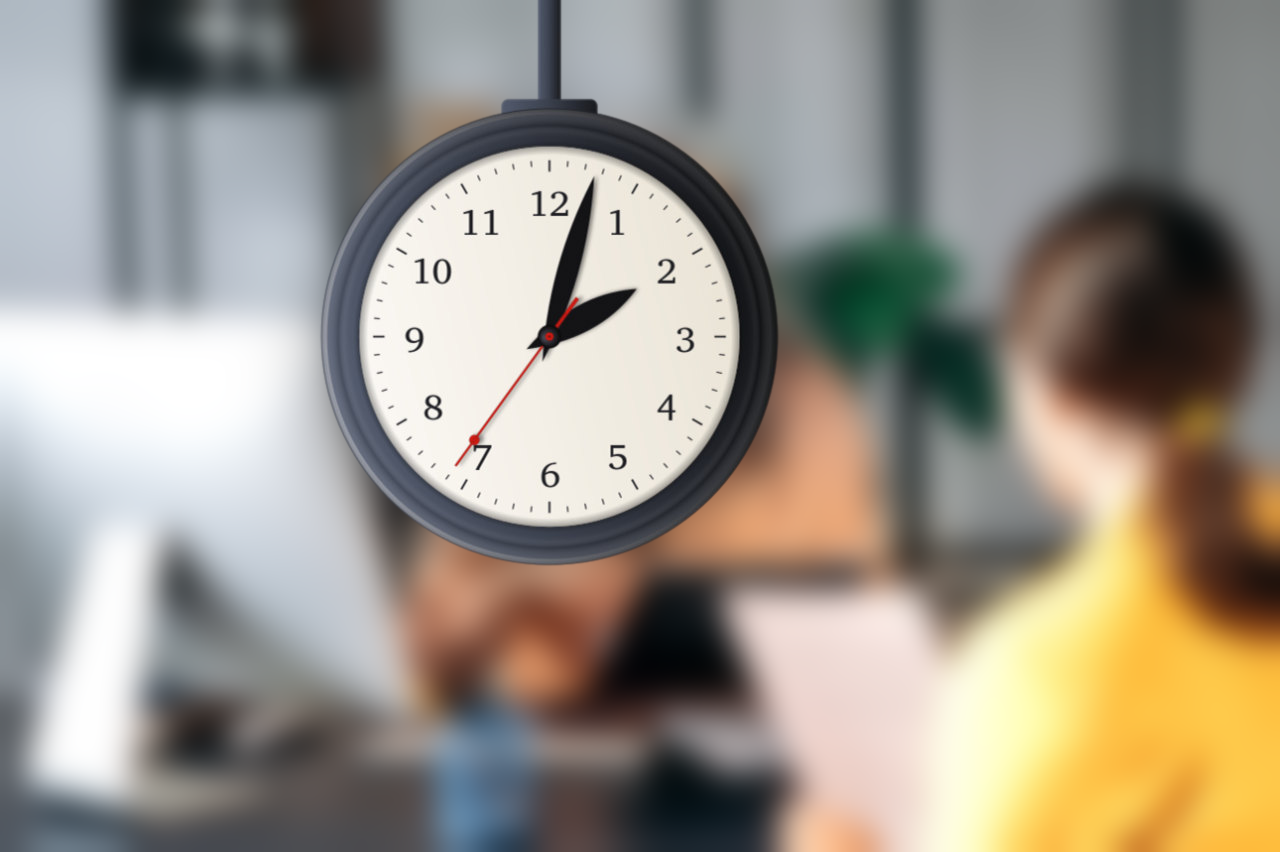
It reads 2:02:36
